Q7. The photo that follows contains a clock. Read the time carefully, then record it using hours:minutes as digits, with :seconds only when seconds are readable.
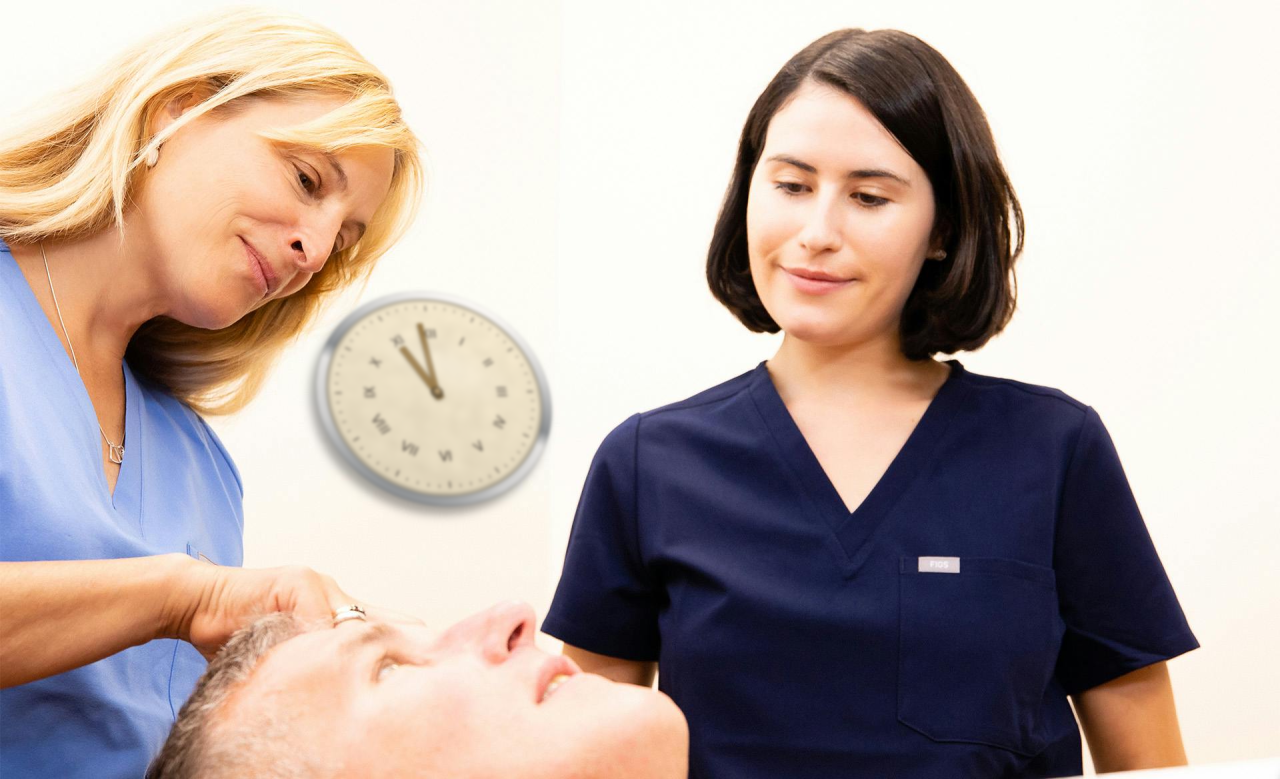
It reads 10:59
